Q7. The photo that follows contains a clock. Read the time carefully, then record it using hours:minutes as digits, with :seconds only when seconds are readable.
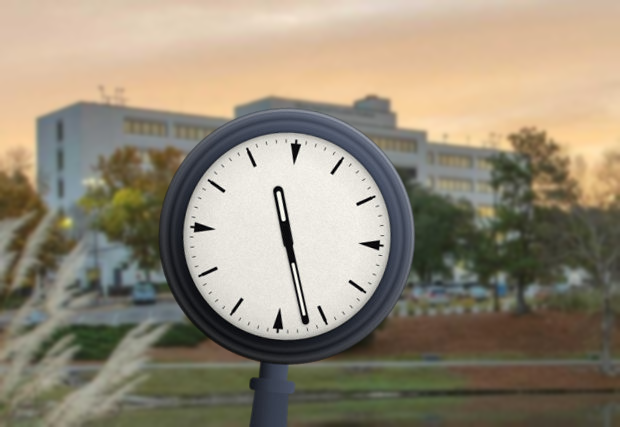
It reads 11:27
